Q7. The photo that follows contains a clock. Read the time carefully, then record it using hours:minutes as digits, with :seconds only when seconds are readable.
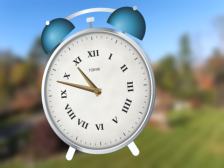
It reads 10:48
